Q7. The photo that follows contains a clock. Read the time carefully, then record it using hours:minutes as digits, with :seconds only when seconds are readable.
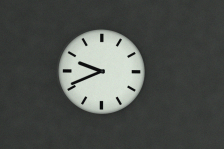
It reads 9:41
